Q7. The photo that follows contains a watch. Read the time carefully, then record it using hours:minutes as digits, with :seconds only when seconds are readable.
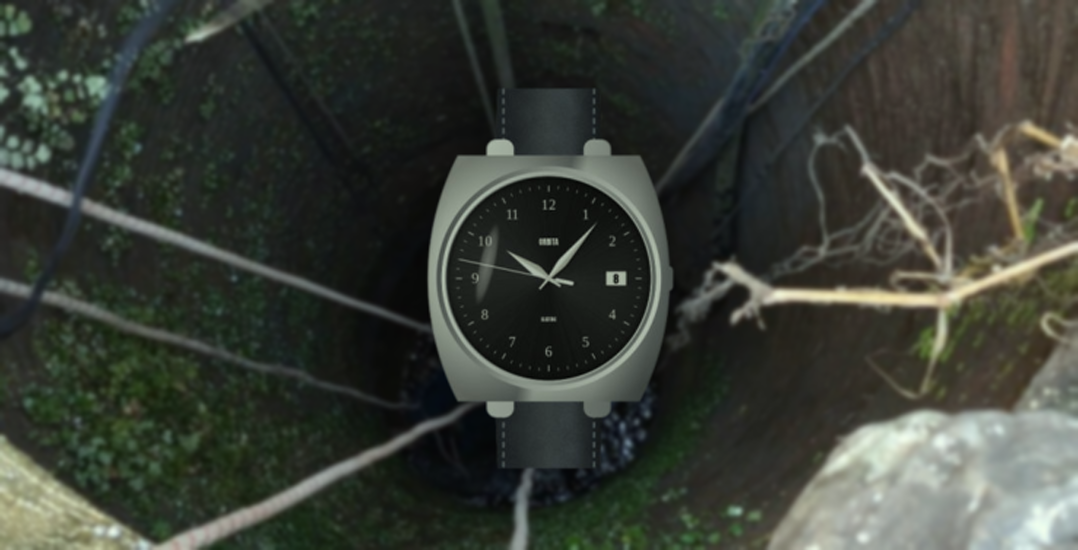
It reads 10:06:47
